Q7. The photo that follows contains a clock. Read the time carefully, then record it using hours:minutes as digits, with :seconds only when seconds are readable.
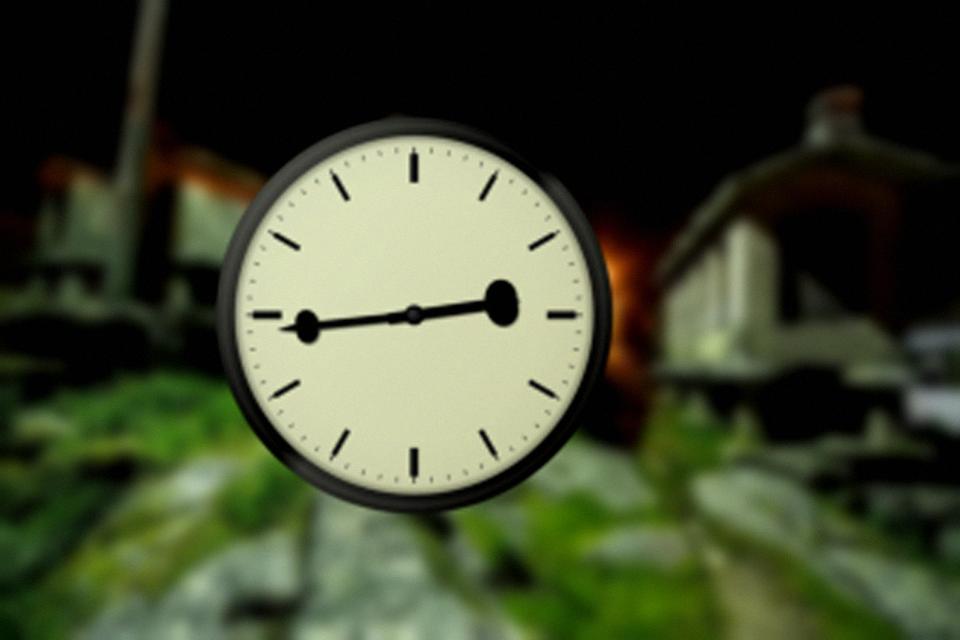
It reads 2:44
